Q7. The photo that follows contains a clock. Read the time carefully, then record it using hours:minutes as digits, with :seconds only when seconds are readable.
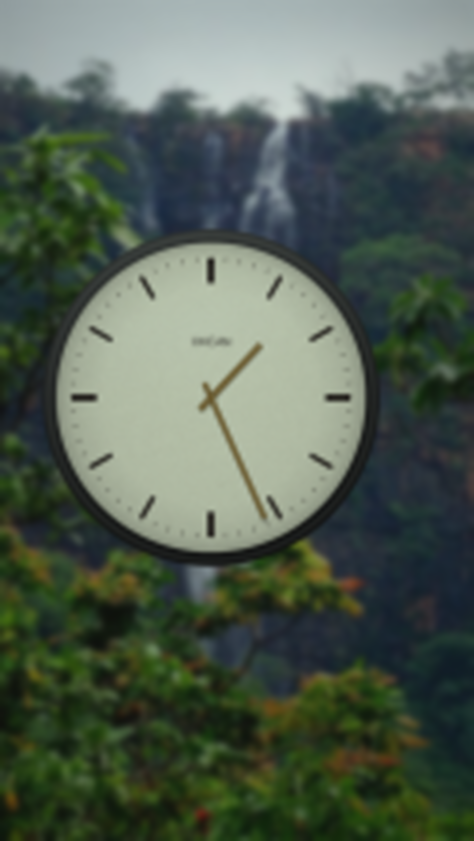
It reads 1:26
